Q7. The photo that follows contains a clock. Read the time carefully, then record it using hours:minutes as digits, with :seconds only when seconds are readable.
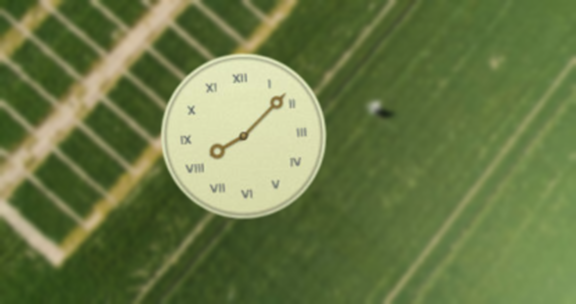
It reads 8:08
